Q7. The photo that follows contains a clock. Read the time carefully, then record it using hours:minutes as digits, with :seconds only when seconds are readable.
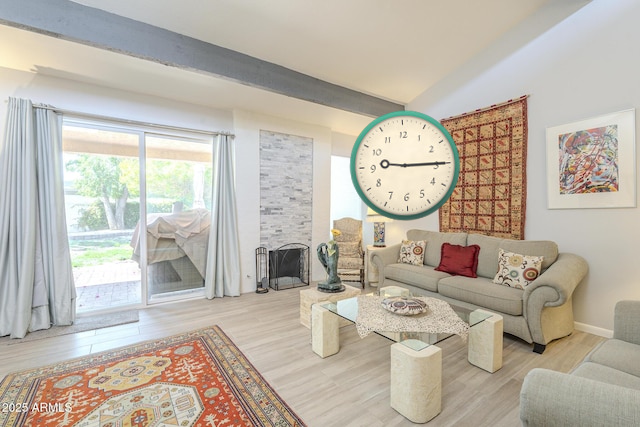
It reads 9:15
